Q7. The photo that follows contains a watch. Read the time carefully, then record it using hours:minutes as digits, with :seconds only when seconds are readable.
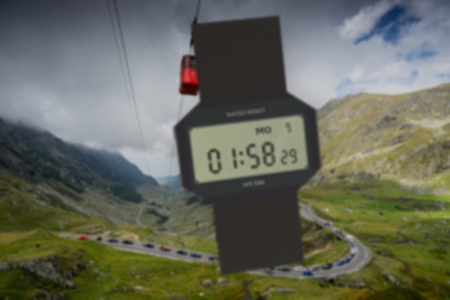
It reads 1:58:29
